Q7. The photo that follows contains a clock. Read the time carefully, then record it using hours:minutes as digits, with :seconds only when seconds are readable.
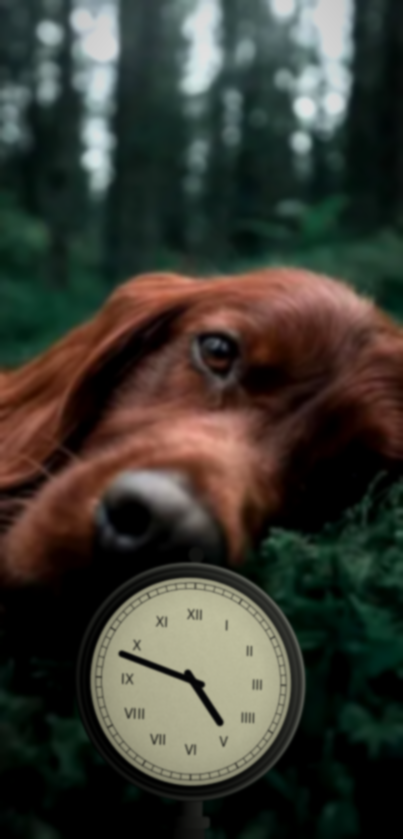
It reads 4:48
